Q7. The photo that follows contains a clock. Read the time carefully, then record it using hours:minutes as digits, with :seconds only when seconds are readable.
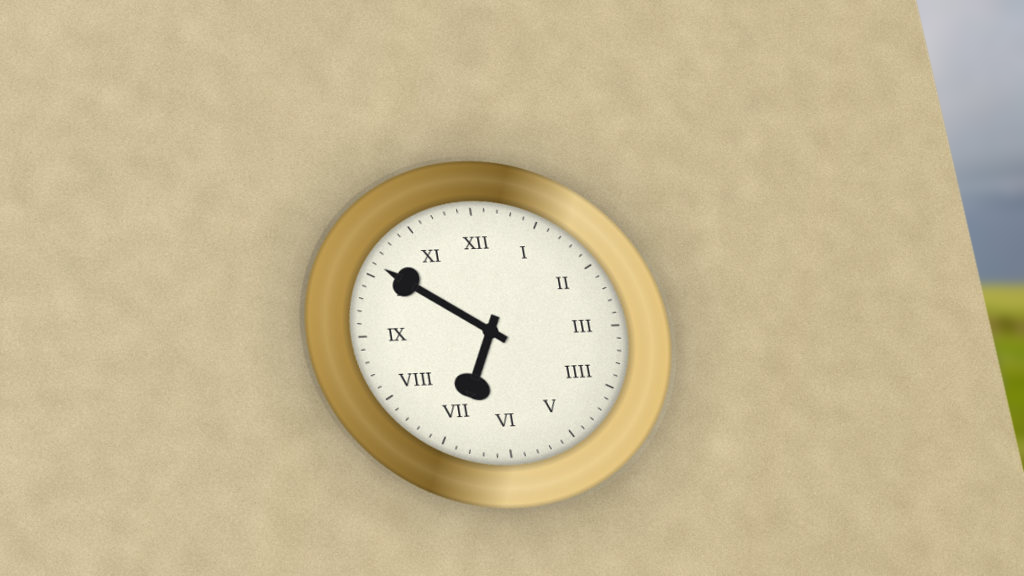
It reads 6:51
